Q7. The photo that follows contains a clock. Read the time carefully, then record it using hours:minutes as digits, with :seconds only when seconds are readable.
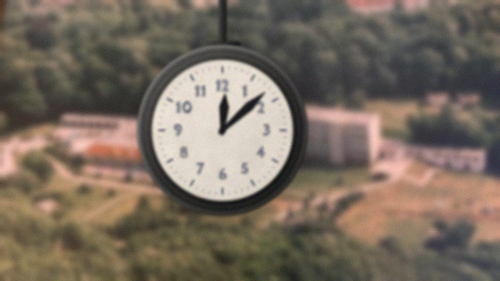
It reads 12:08
